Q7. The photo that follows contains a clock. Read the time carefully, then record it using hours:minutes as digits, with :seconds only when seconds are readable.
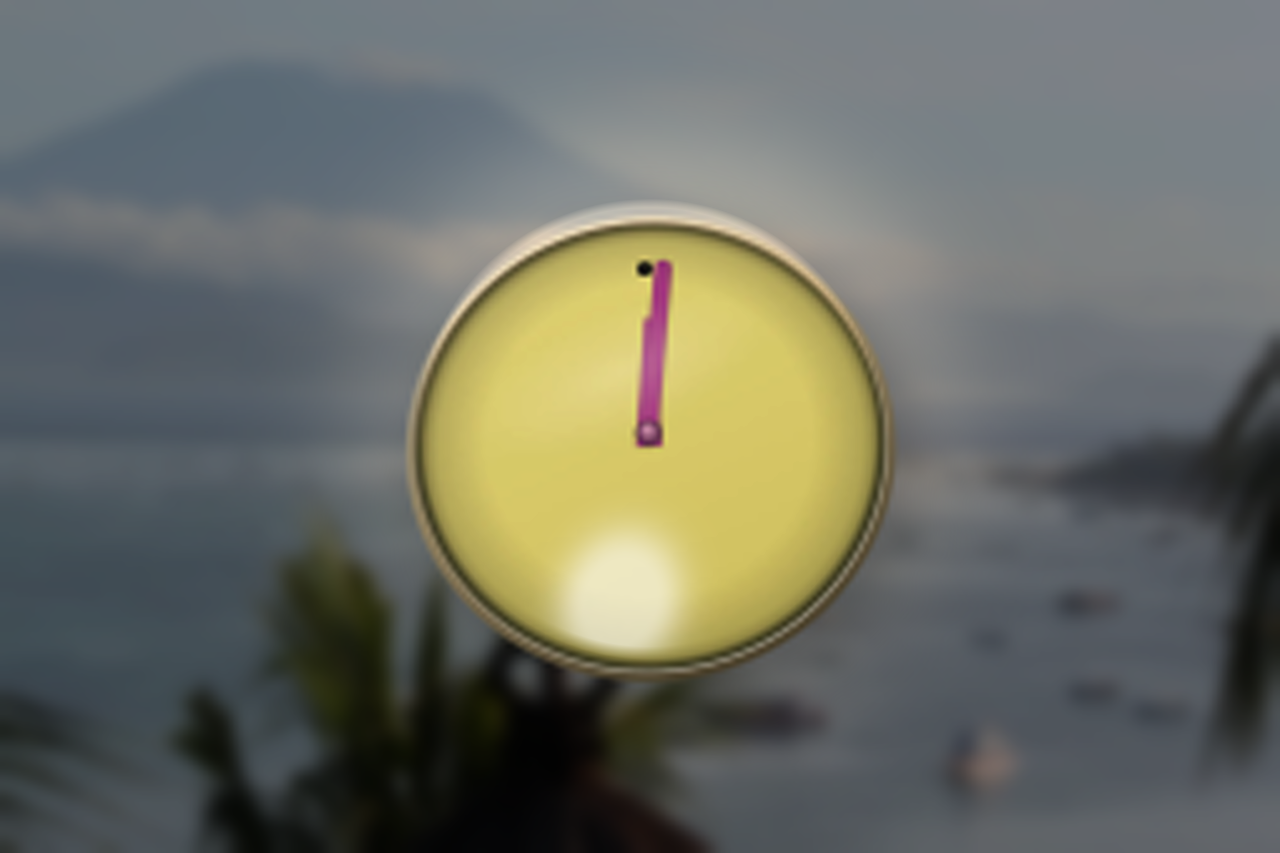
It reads 12:01
